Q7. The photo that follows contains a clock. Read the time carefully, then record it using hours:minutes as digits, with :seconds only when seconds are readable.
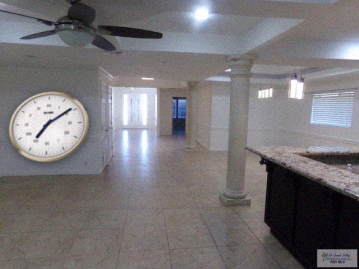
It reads 7:09
